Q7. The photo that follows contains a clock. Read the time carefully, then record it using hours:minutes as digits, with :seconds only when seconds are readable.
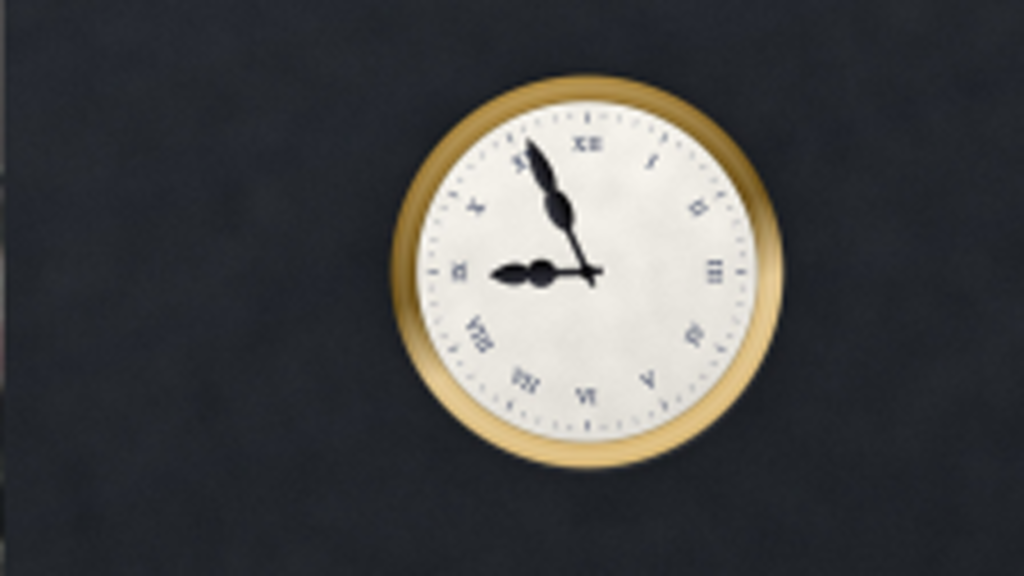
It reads 8:56
